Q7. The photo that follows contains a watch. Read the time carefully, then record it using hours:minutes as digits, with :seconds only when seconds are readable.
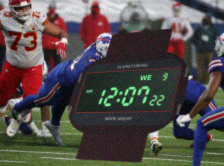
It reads 12:07:22
